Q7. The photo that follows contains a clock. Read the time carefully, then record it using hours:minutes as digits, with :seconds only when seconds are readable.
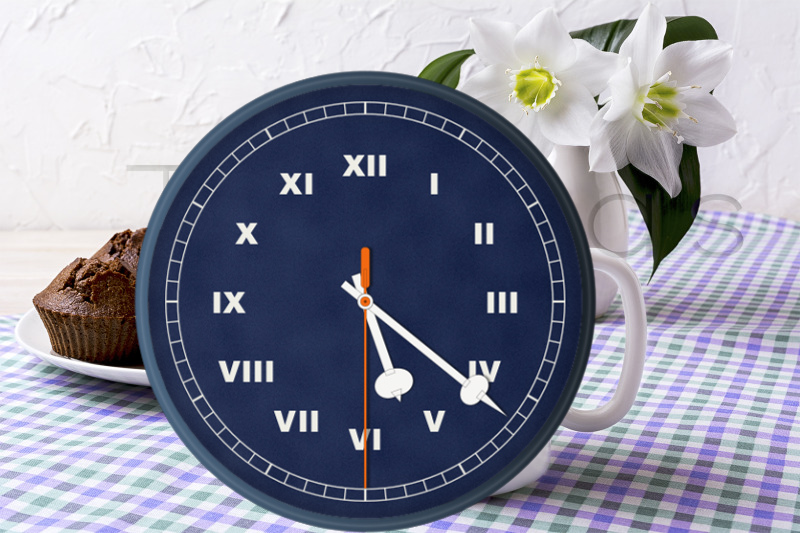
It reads 5:21:30
